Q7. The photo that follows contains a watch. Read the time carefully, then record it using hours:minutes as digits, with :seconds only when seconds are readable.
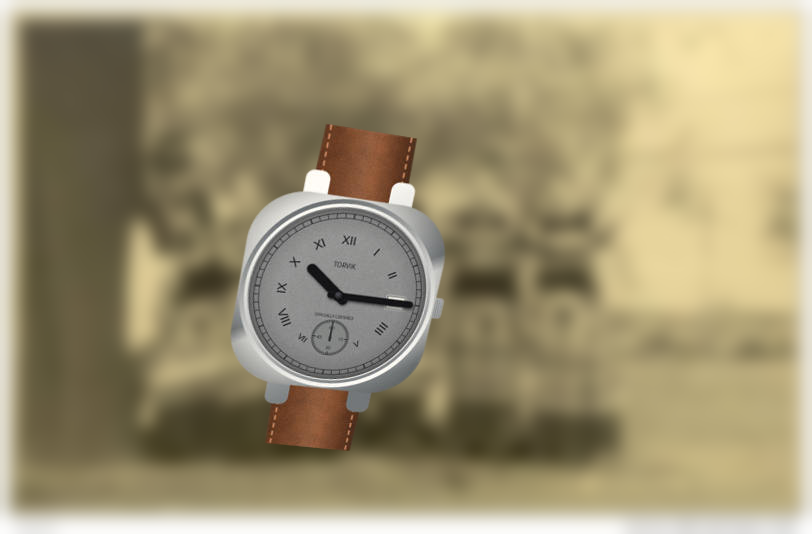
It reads 10:15
